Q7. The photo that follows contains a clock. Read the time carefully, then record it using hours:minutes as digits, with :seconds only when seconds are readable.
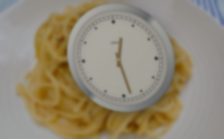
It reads 12:28
